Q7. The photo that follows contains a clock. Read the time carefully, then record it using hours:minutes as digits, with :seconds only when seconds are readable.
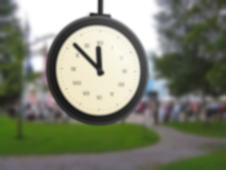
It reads 11:52
